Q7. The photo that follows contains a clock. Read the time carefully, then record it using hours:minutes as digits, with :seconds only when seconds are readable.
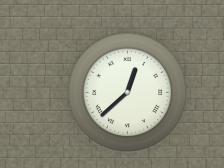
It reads 12:38
